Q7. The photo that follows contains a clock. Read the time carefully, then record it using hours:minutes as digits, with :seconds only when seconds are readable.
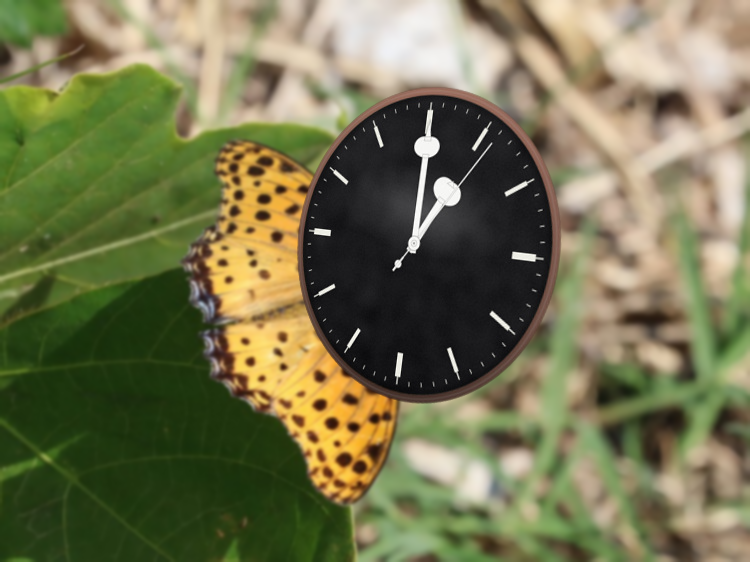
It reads 1:00:06
